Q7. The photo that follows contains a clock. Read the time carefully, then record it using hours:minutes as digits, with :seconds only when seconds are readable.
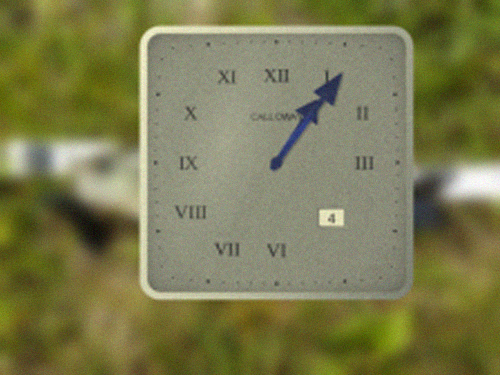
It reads 1:06
